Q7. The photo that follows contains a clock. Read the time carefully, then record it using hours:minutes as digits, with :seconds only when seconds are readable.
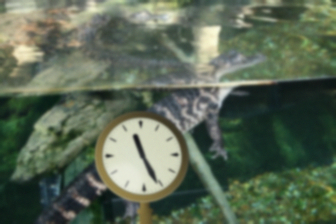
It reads 11:26
